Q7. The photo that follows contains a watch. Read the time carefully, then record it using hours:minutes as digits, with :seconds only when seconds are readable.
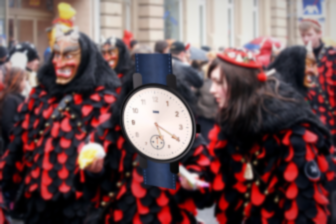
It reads 5:20
